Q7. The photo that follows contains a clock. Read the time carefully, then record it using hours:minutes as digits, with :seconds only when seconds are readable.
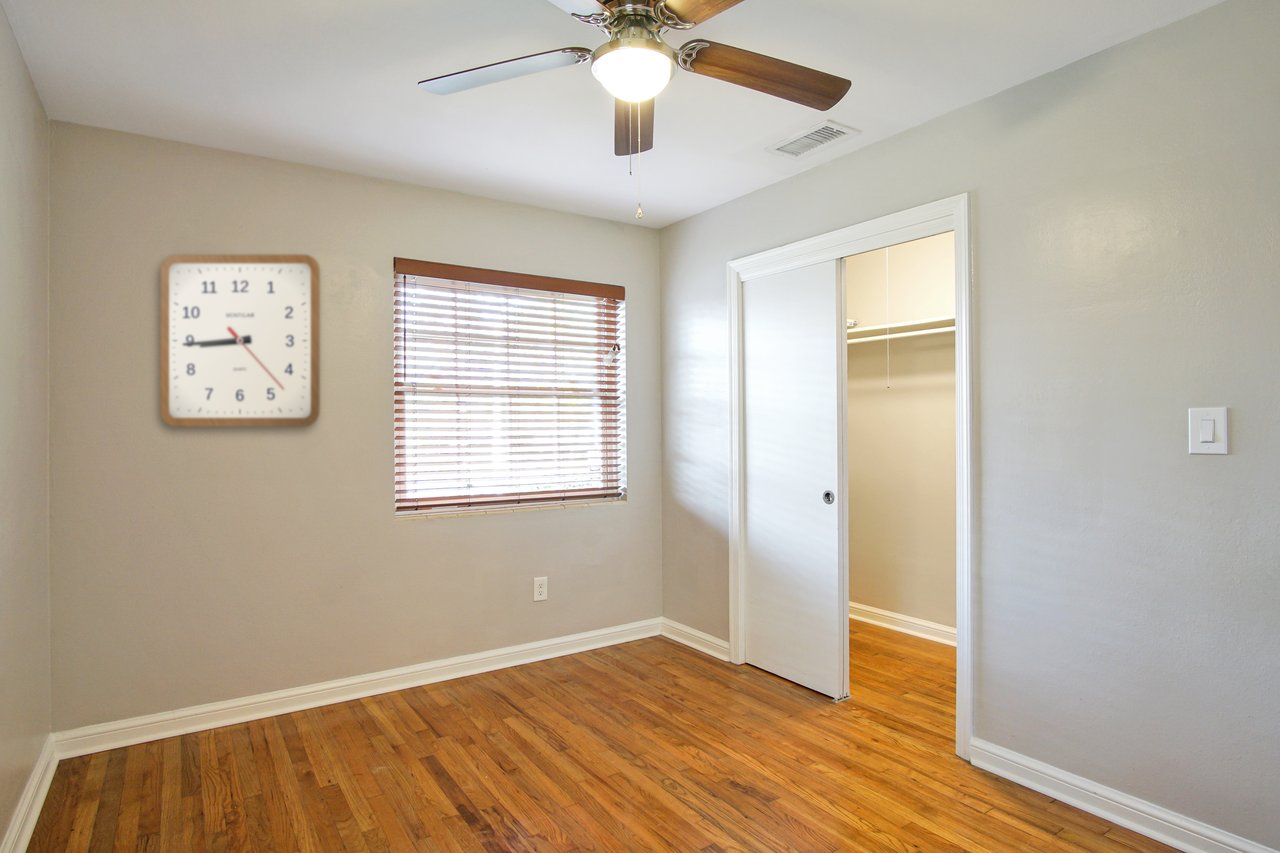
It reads 8:44:23
